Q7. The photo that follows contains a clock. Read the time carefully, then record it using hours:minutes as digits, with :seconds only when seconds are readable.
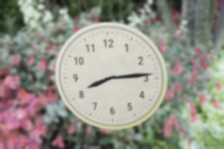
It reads 8:14
